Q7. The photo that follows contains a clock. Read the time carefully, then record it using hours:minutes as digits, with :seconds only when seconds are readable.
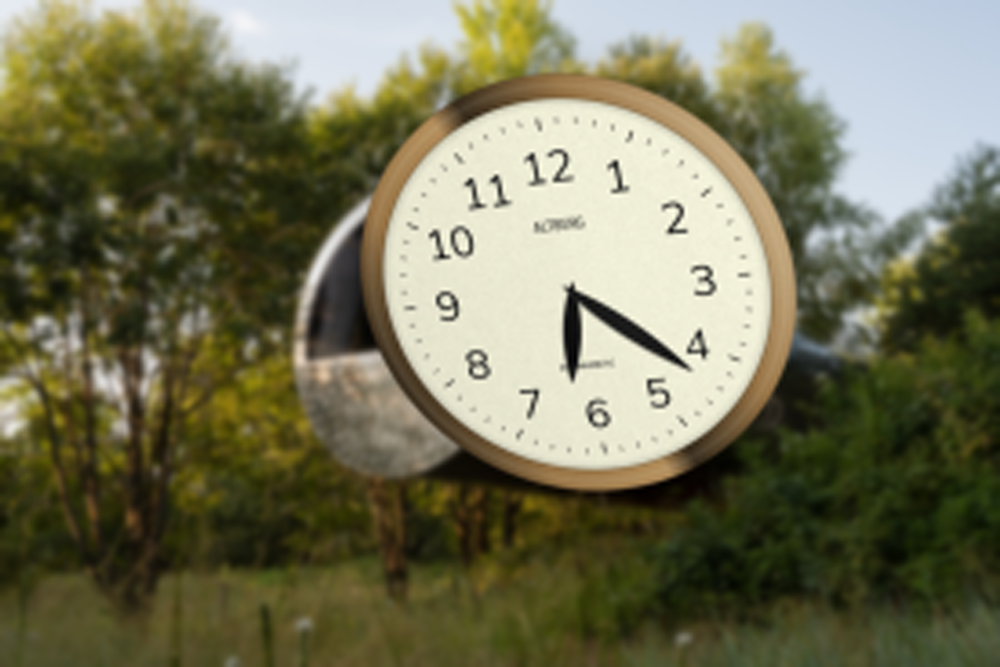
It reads 6:22
